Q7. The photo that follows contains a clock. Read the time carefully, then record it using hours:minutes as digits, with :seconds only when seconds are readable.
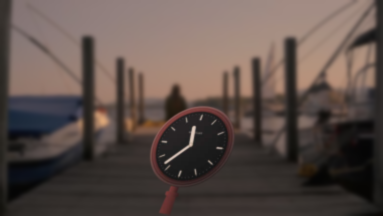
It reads 11:37
